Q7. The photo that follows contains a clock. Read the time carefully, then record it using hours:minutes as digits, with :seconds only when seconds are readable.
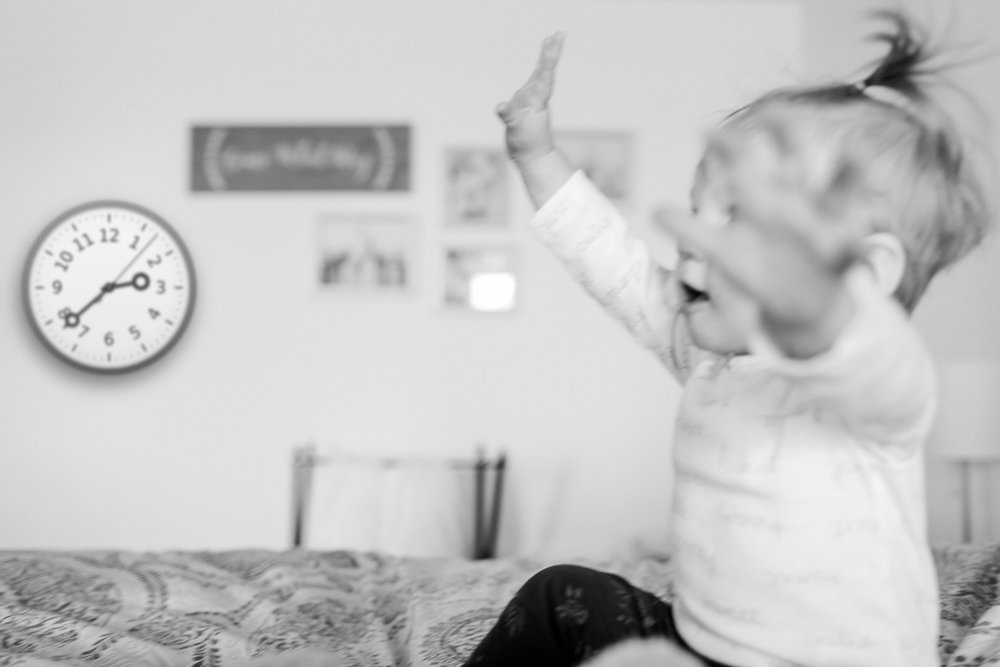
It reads 2:38:07
